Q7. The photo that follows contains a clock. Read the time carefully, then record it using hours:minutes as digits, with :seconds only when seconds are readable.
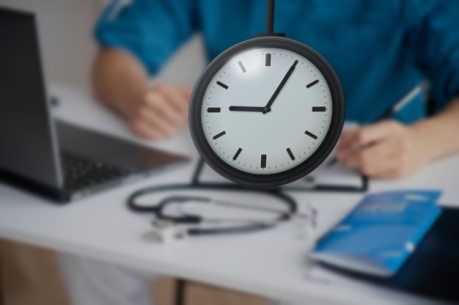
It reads 9:05
